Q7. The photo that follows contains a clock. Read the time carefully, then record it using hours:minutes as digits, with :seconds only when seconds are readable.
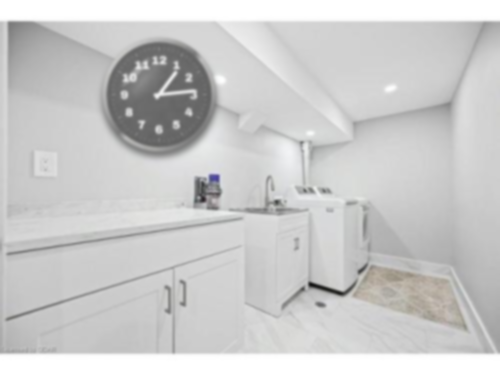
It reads 1:14
